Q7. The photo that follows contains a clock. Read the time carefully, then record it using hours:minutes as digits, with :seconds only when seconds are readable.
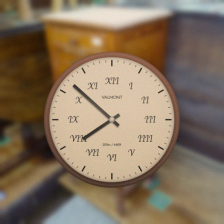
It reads 7:52
